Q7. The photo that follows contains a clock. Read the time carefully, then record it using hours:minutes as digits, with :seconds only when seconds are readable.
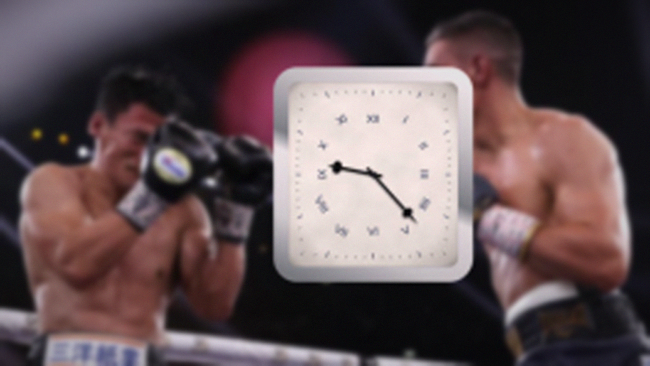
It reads 9:23
